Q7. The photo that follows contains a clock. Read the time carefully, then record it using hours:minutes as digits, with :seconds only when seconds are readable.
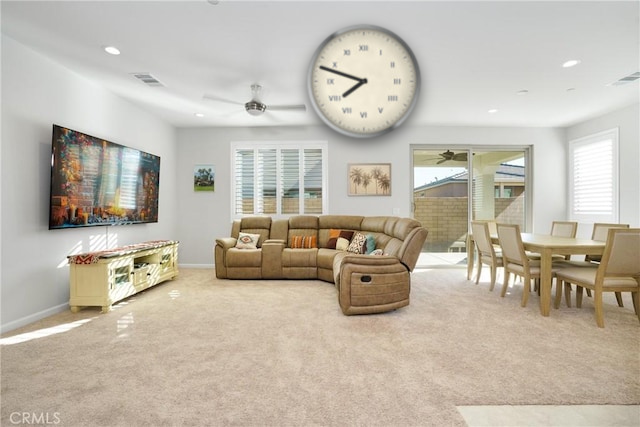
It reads 7:48
